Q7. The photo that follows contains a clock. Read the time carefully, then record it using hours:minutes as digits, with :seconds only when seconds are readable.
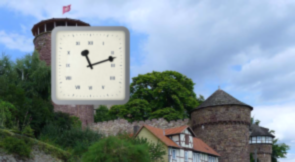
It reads 11:12
